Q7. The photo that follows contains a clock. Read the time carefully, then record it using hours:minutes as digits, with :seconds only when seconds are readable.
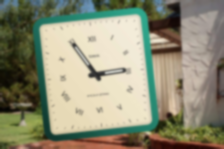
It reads 2:55
